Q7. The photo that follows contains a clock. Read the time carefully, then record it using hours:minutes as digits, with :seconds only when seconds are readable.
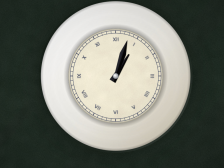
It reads 1:03
